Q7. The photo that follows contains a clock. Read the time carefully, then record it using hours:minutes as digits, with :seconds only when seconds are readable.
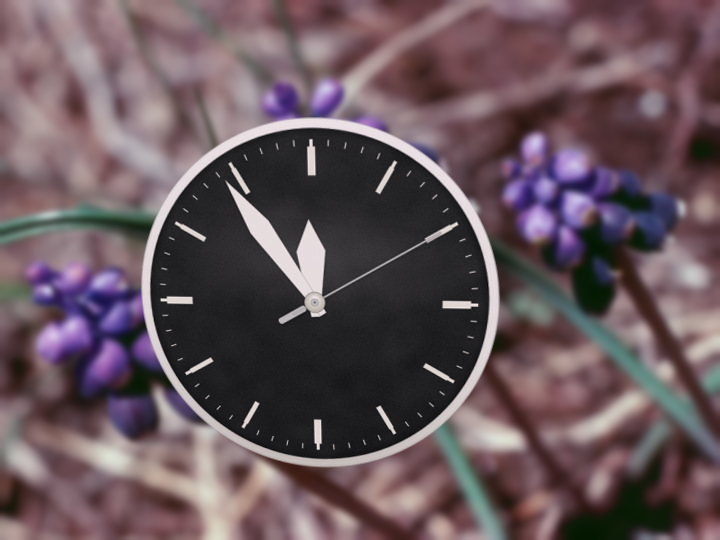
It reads 11:54:10
